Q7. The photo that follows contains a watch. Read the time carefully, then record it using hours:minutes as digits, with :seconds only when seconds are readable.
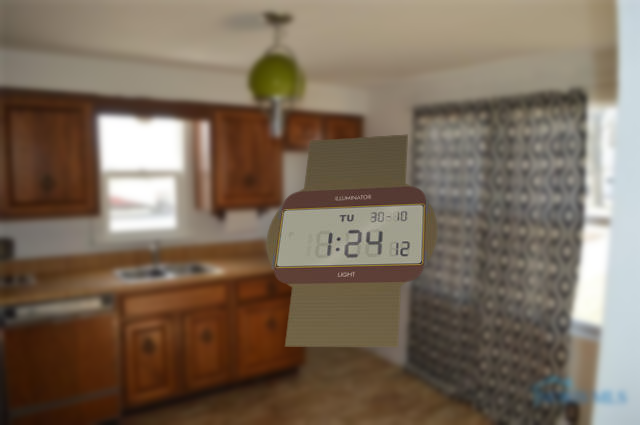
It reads 1:24:12
